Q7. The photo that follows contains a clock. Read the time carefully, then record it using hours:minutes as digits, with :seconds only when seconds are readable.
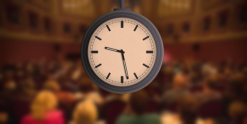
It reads 9:28
